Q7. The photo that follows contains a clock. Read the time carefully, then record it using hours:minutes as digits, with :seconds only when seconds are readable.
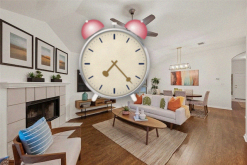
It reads 7:23
